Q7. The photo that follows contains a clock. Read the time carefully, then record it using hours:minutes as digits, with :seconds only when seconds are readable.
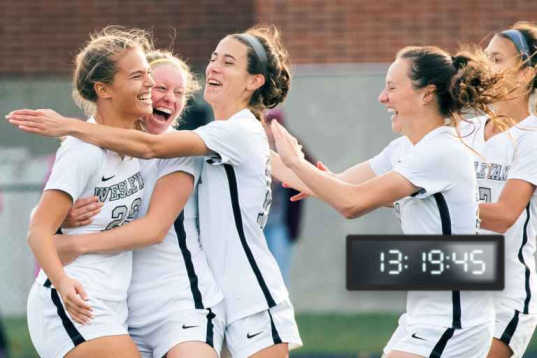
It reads 13:19:45
